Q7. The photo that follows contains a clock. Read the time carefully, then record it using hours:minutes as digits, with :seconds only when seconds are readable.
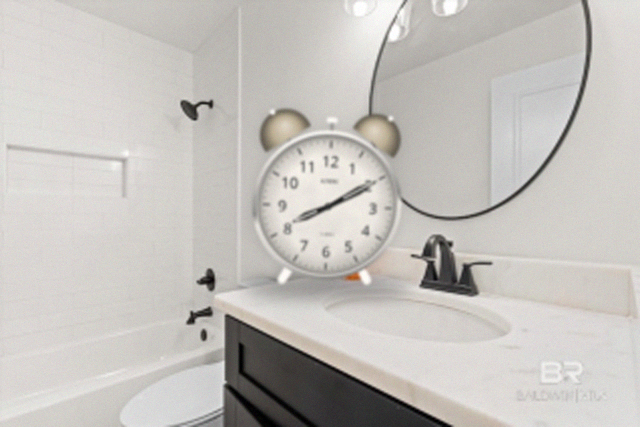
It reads 8:10
